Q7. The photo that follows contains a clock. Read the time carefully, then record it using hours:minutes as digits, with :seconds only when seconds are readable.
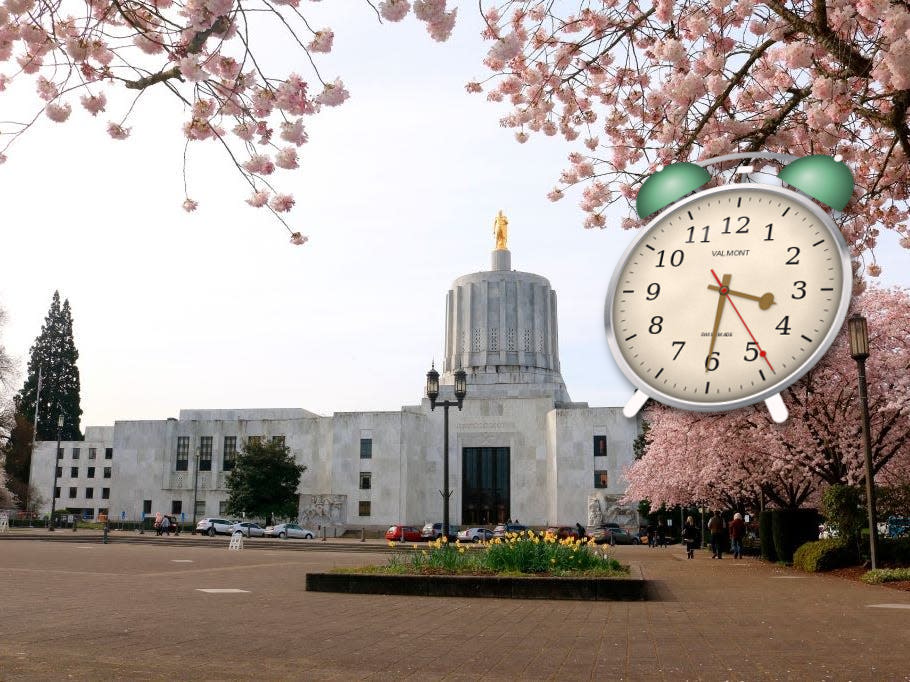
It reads 3:30:24
